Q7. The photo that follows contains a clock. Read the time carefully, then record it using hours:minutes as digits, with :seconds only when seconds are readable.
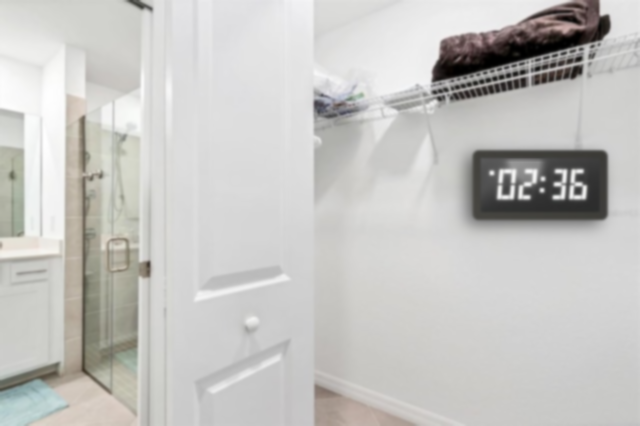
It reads 2:36
